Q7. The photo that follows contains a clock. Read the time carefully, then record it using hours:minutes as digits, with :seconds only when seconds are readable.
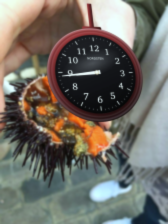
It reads 8:44
